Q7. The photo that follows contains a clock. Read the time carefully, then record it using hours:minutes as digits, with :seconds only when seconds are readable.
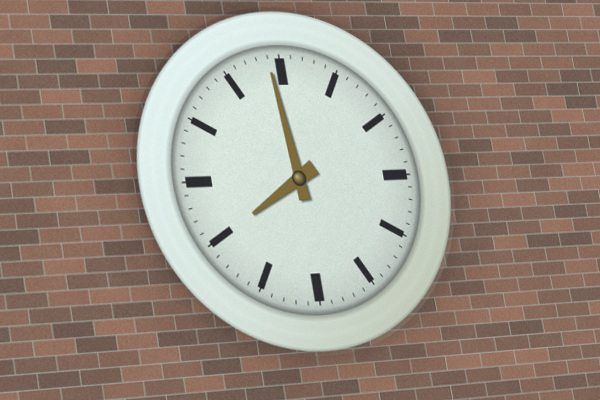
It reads 7:59
